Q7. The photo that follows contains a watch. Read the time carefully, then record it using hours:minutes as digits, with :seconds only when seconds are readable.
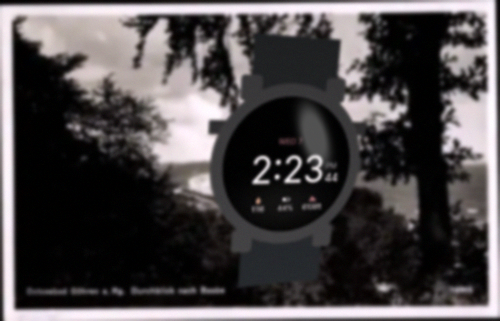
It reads 2:23
